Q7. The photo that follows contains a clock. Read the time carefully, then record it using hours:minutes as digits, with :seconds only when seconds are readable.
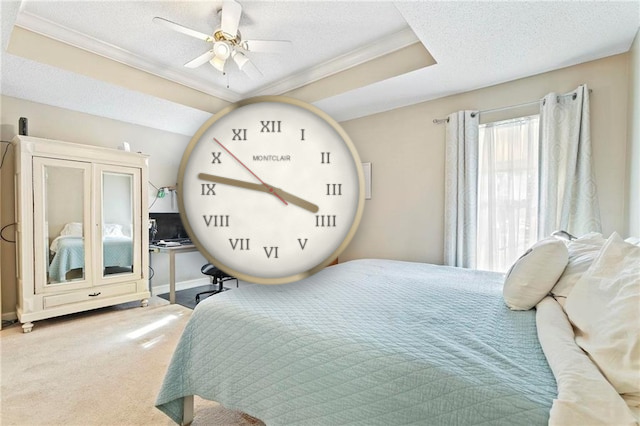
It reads 3:46:52
